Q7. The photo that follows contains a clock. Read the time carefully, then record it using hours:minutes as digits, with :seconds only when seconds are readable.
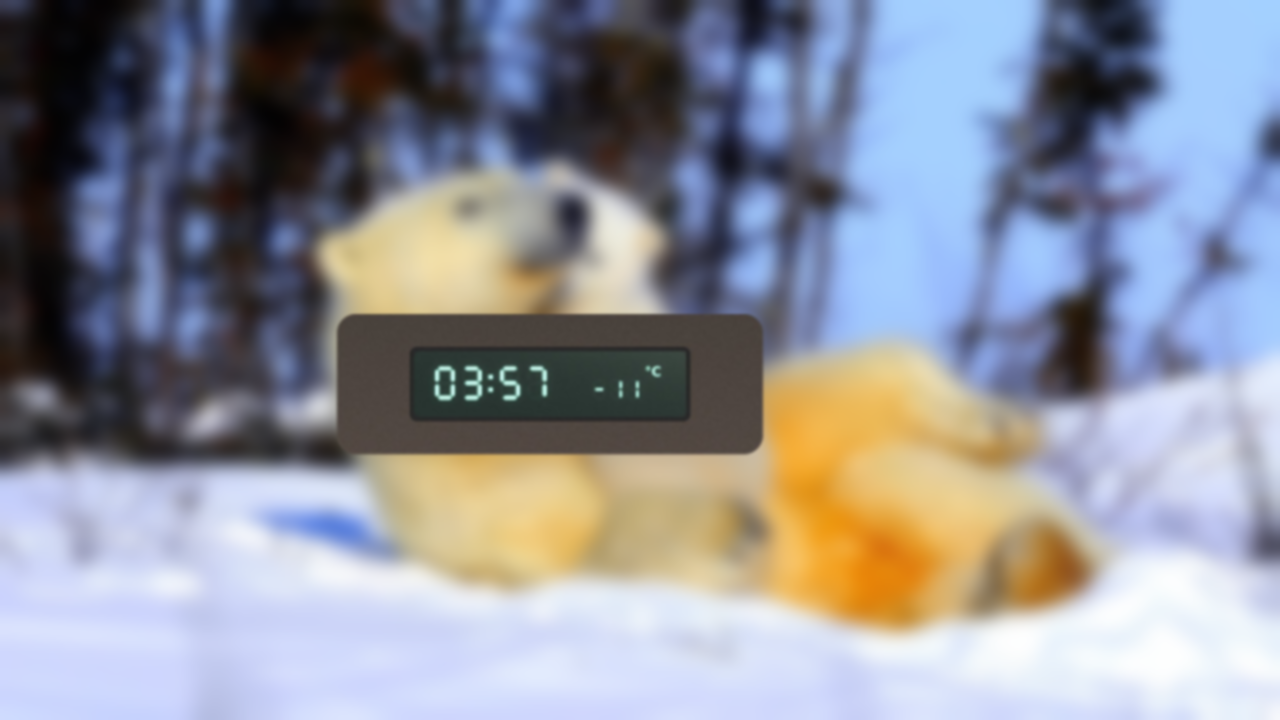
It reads 3:57
